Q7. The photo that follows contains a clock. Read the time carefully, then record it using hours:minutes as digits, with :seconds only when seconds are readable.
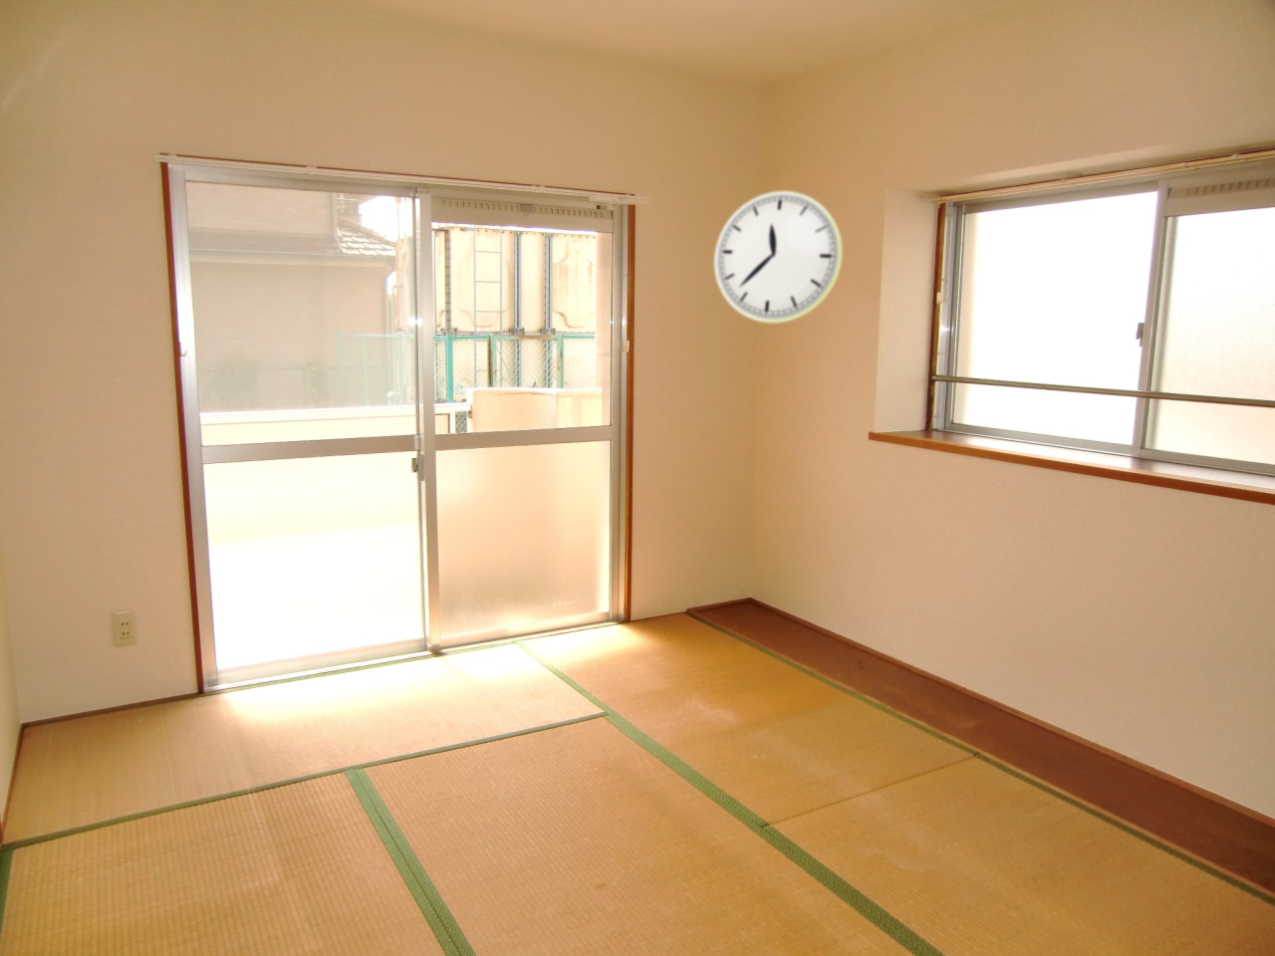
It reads 11:37
